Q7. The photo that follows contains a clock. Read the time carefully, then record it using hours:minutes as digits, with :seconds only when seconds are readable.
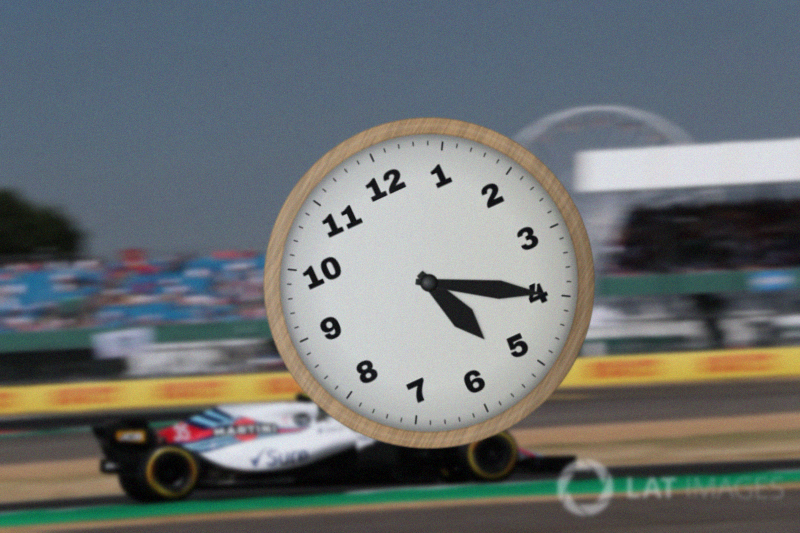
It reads 5:20
